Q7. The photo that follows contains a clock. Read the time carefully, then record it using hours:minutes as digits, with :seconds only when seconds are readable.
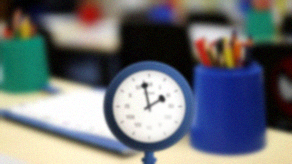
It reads 1:58
